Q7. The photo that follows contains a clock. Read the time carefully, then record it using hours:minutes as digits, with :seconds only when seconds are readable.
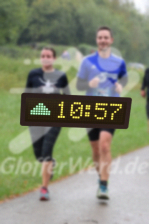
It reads 10:57
